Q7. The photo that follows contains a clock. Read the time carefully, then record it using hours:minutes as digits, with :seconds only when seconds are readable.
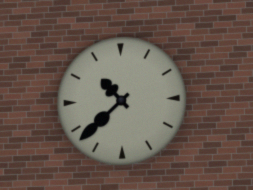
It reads 10:38
